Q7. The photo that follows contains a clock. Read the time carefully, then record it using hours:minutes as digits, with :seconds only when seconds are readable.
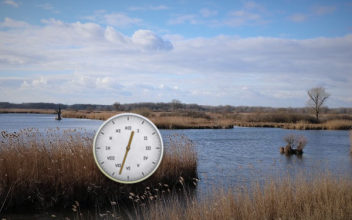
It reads 12:33
